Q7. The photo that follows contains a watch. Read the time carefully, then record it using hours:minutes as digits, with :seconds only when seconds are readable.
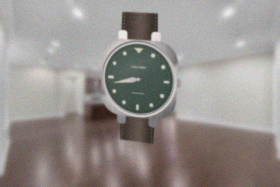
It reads 8:43
